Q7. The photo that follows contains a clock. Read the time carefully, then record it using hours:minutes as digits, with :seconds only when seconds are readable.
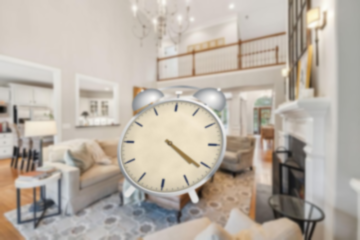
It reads 4:21
